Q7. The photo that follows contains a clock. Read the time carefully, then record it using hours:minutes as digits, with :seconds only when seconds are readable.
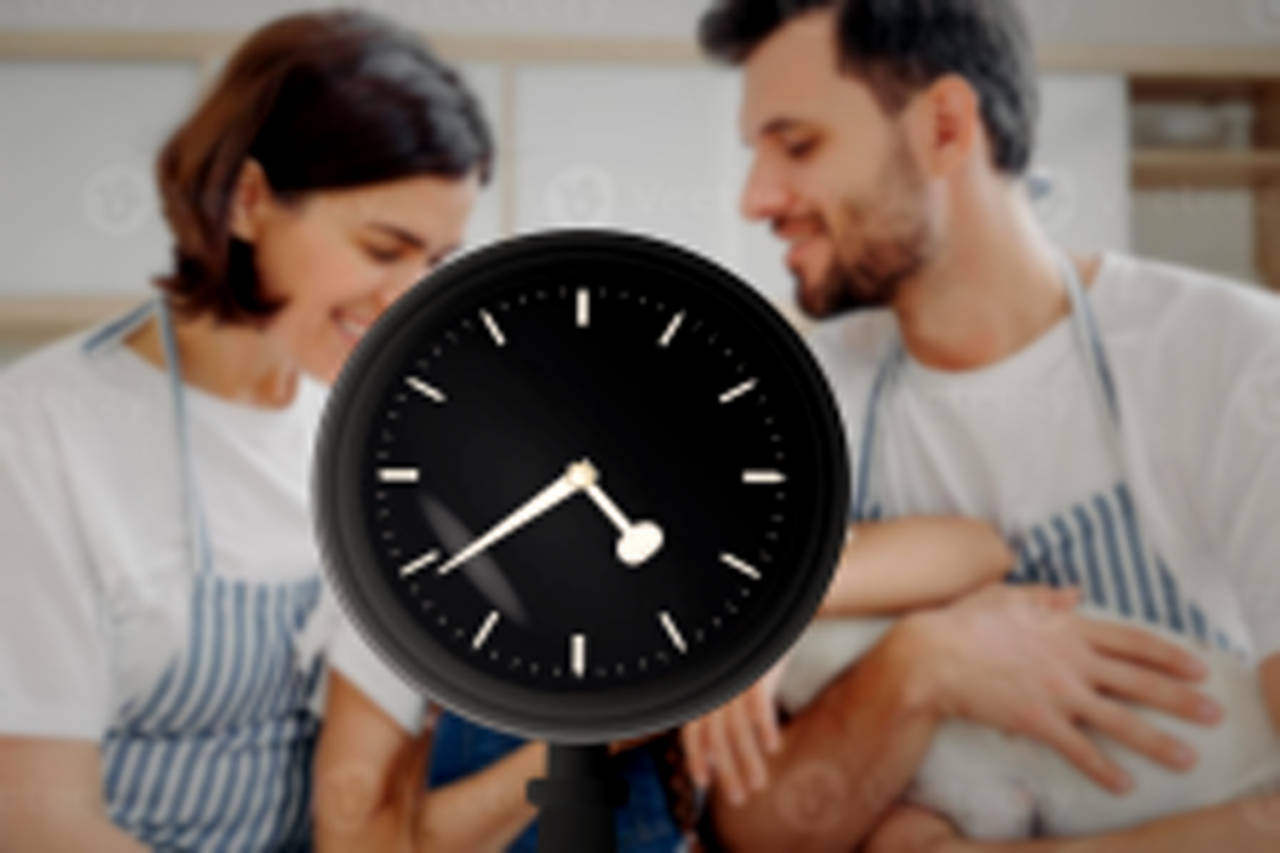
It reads 4:39
